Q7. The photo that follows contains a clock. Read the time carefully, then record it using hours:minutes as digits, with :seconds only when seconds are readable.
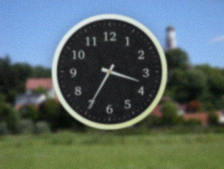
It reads 3:35
